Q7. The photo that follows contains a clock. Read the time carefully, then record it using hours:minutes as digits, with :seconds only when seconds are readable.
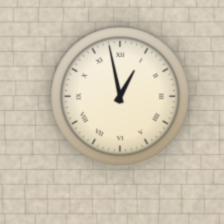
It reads 12:58
